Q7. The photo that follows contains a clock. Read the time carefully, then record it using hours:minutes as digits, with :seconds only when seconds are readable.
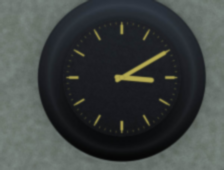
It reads 3:10
